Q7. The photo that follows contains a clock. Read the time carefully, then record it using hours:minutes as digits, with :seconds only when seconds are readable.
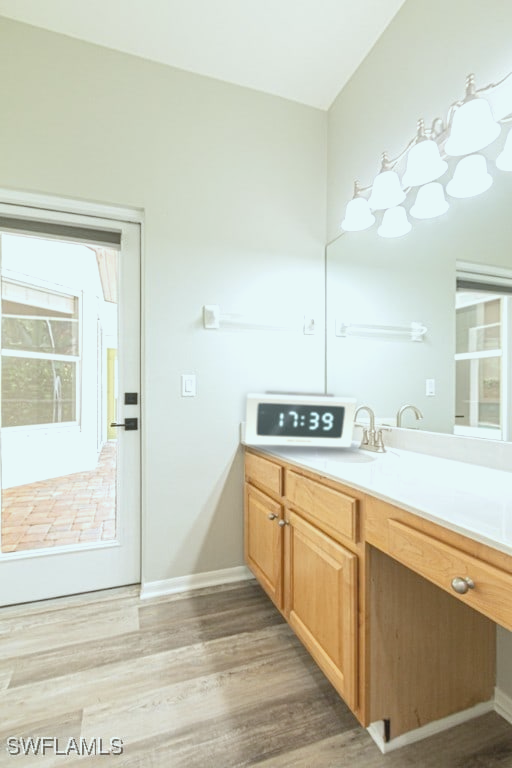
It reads 17:39
